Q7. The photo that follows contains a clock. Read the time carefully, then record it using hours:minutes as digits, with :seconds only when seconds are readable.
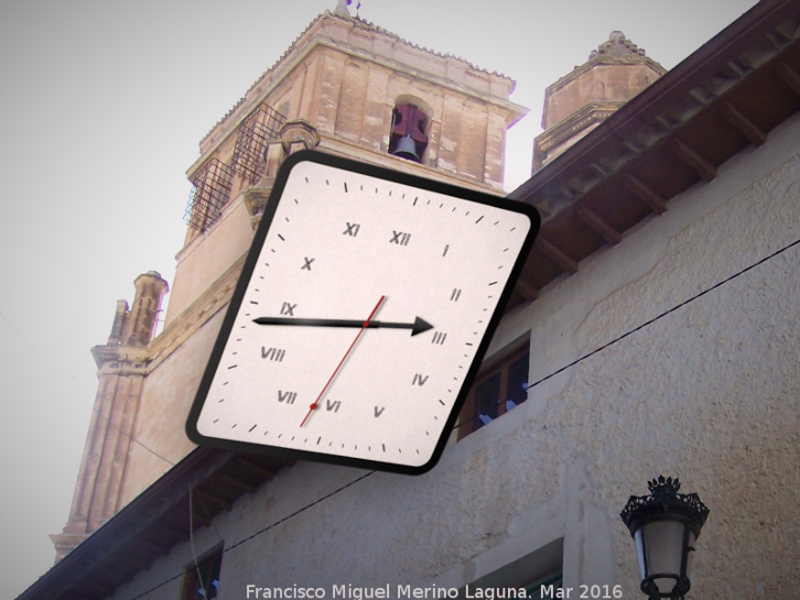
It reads 2:43:32
